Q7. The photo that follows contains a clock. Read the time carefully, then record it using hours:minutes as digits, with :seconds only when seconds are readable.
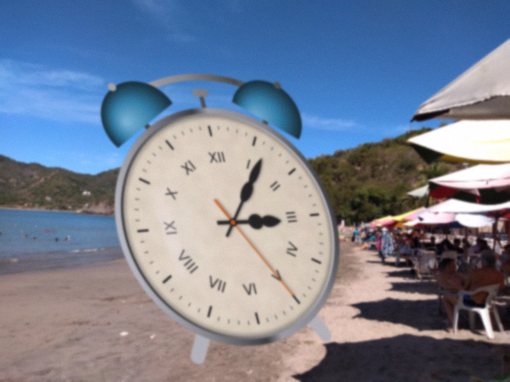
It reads 3:06:25
